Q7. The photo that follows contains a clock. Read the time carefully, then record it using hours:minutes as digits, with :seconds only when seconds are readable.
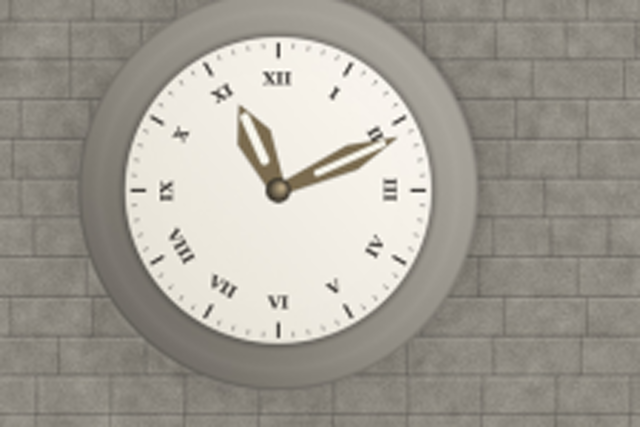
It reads 11:11
